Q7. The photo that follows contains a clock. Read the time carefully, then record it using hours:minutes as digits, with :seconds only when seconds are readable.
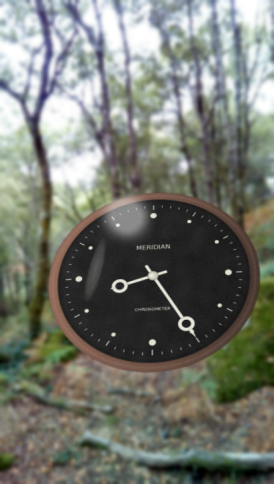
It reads 8:25
